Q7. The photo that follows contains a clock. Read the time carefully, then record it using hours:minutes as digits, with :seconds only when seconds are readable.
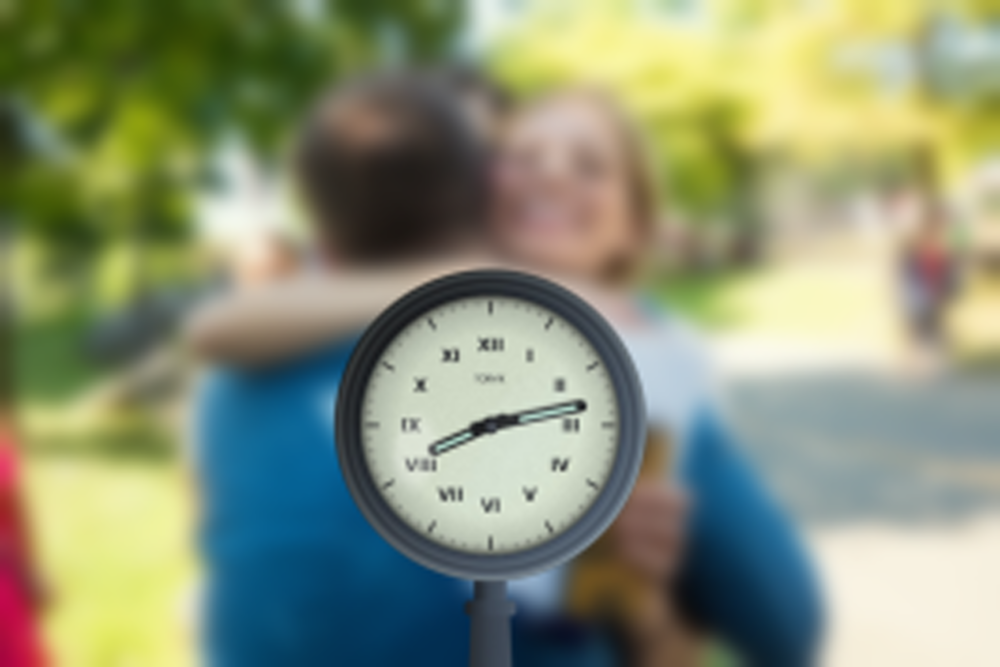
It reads 8:13
